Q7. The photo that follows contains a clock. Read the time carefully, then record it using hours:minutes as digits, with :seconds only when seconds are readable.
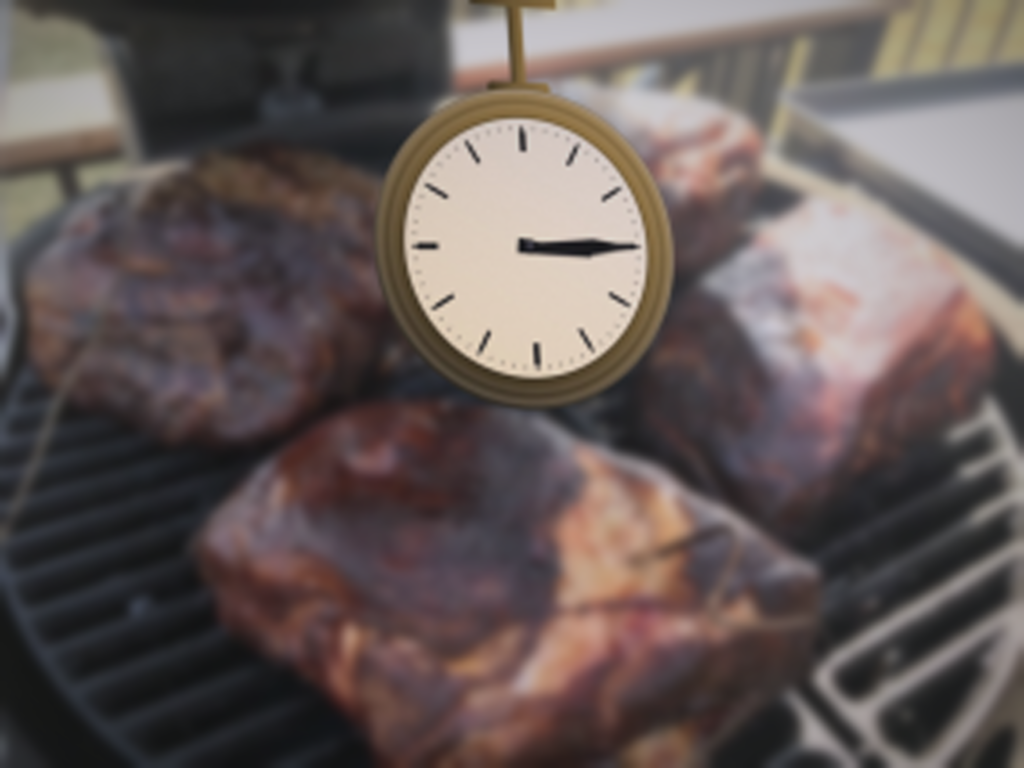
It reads 3:15
